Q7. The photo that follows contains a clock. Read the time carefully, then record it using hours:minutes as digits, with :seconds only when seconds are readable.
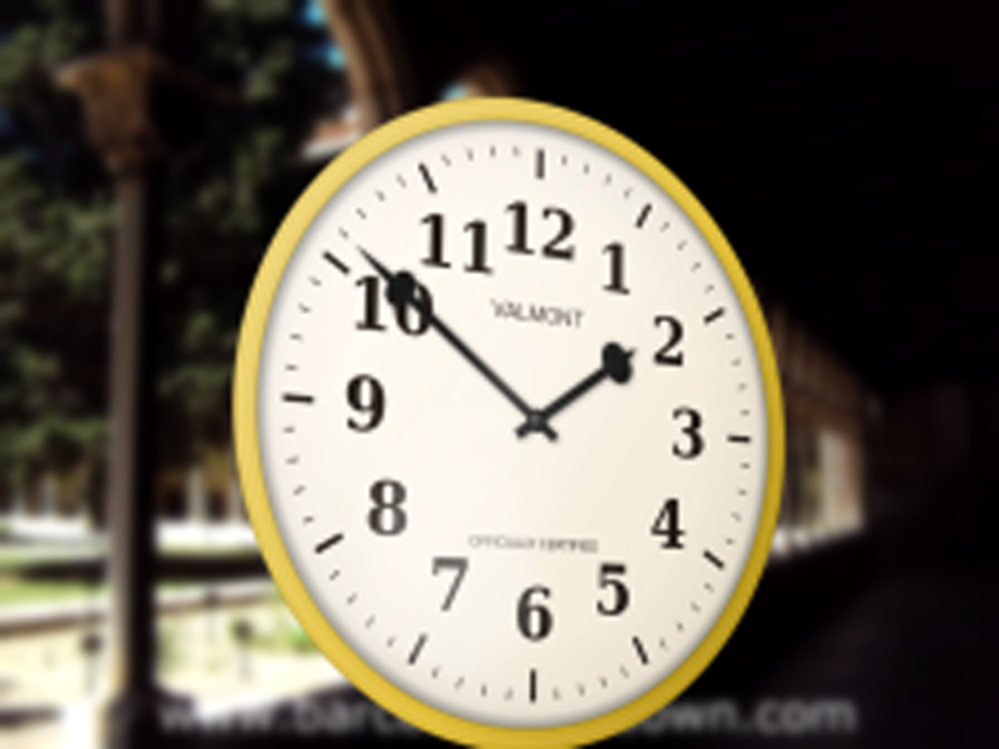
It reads 1:51
